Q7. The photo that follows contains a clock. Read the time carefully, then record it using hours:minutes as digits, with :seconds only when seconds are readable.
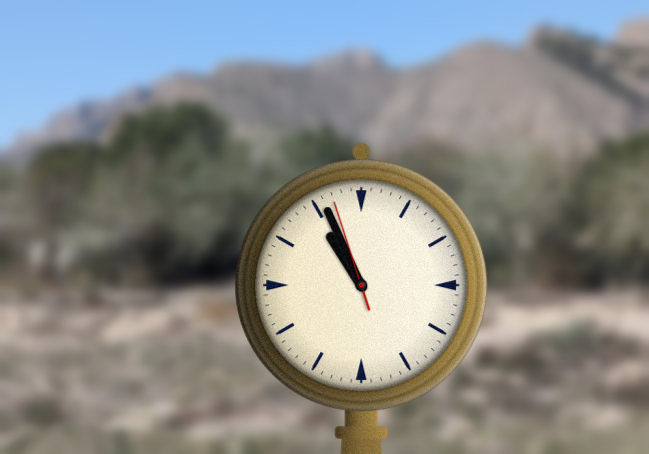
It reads 10:55:57
